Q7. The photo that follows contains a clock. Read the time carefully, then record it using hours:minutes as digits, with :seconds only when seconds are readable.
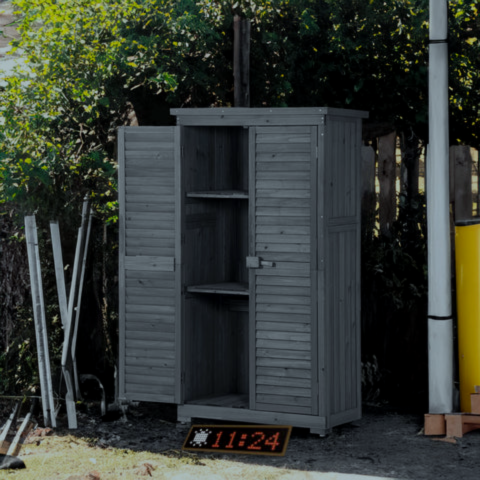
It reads 11:24
